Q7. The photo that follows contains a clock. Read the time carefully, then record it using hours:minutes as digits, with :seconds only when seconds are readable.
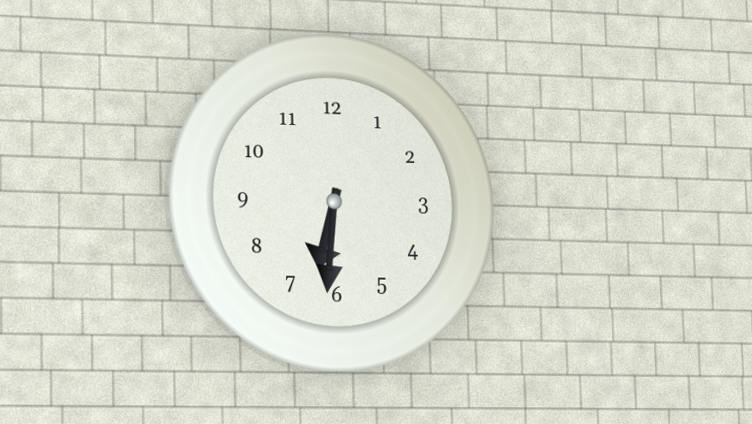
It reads 6:31
